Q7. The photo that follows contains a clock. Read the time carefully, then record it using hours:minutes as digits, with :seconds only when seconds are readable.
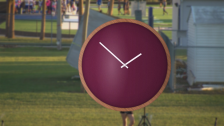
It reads 1:52
